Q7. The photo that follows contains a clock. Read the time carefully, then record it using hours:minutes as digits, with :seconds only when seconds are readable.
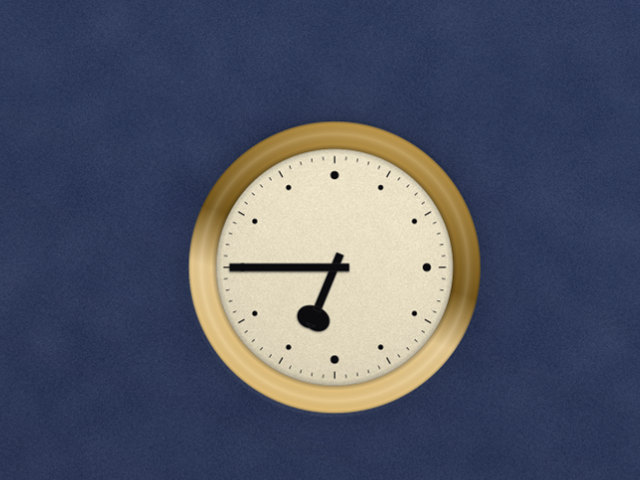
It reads 6:45
